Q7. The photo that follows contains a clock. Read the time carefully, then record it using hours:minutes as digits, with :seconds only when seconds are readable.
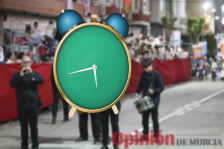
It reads 5:43
